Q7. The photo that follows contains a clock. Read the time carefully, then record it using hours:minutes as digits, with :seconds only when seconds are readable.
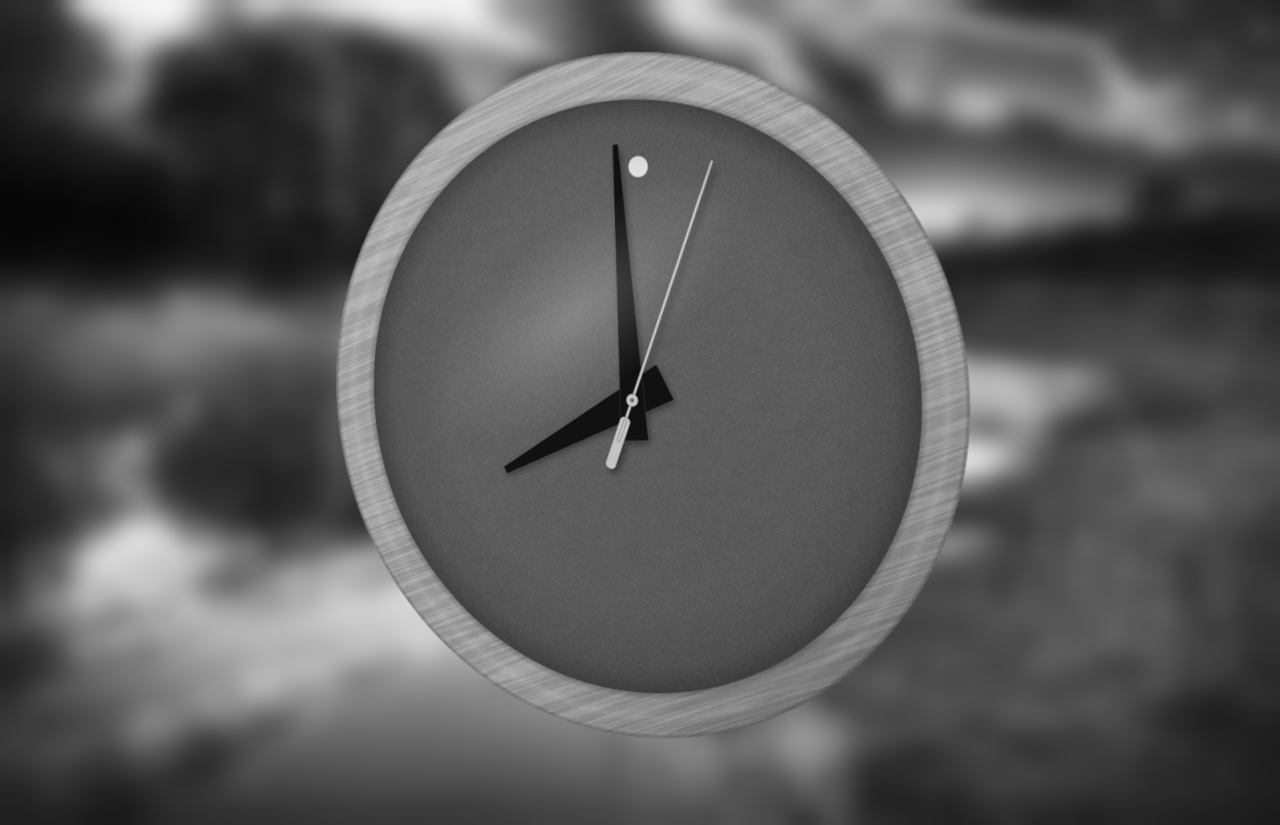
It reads 7:59:03
